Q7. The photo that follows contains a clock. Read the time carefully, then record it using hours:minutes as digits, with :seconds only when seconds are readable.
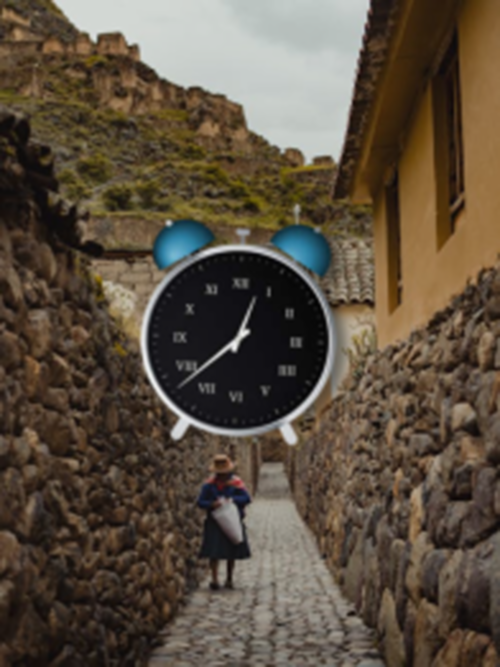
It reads 12:38
